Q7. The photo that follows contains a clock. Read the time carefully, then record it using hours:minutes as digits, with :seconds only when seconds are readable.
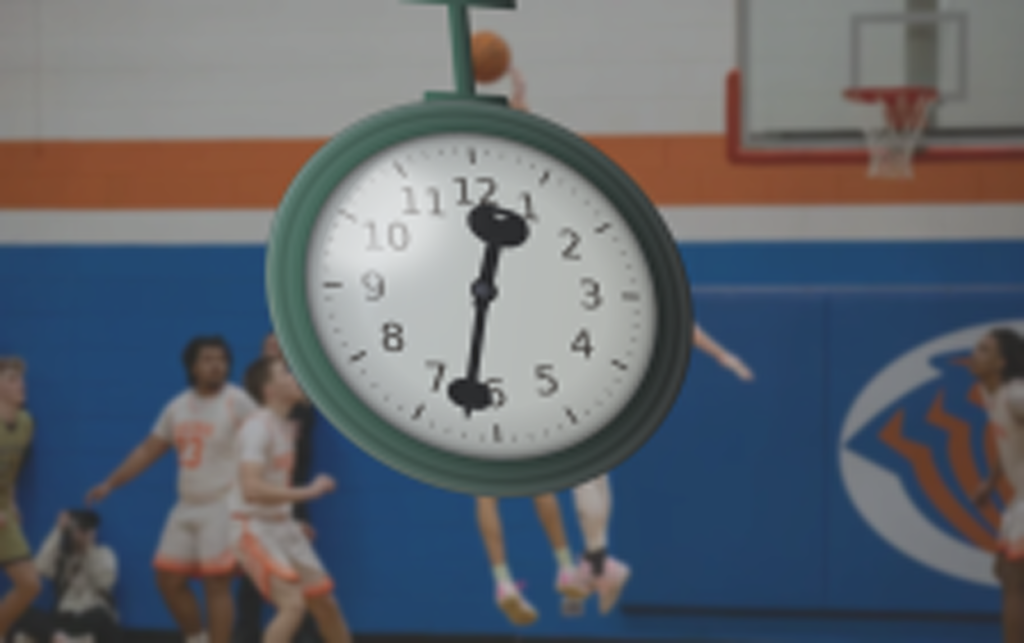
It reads 12:32
